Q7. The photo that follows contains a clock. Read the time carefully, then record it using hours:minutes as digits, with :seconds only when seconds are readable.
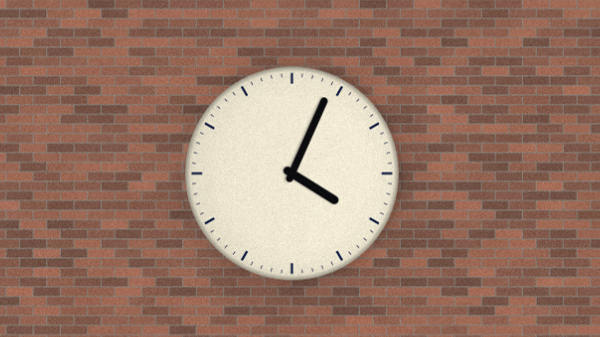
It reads 4:04
